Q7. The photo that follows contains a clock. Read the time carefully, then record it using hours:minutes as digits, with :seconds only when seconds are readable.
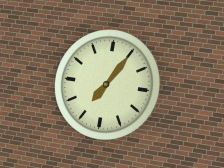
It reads 7:05
